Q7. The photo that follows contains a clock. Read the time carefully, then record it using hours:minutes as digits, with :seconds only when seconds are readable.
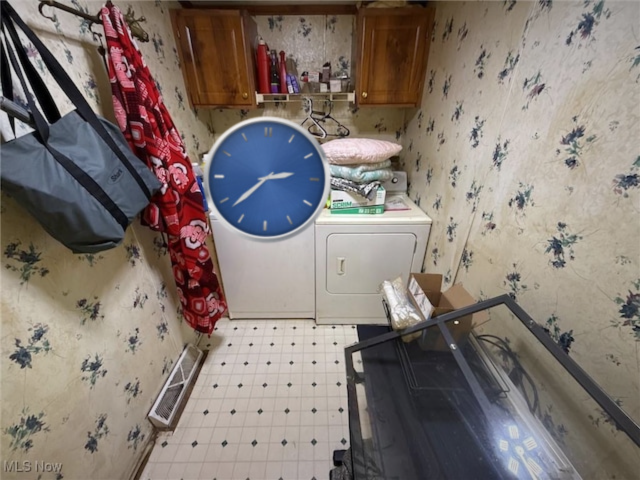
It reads 2:38
